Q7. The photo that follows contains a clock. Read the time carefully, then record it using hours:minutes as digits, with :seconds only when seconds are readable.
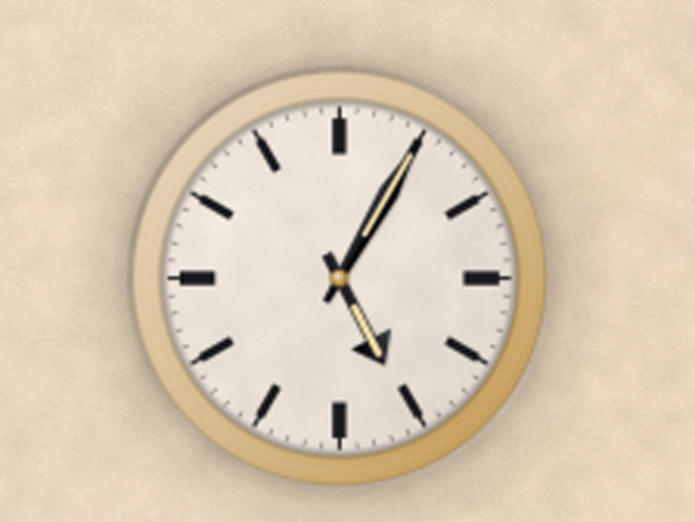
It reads 5:05
